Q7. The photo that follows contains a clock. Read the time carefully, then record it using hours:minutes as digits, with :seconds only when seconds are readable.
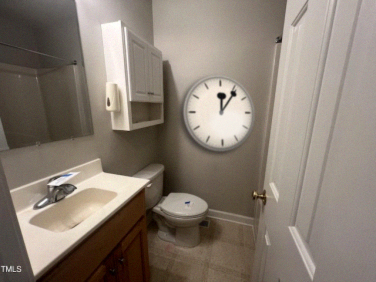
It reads 12:06
